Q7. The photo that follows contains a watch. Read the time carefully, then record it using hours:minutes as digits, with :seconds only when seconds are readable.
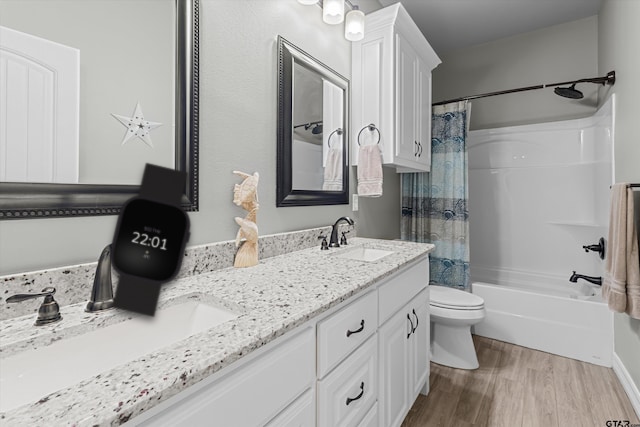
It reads 22:01
